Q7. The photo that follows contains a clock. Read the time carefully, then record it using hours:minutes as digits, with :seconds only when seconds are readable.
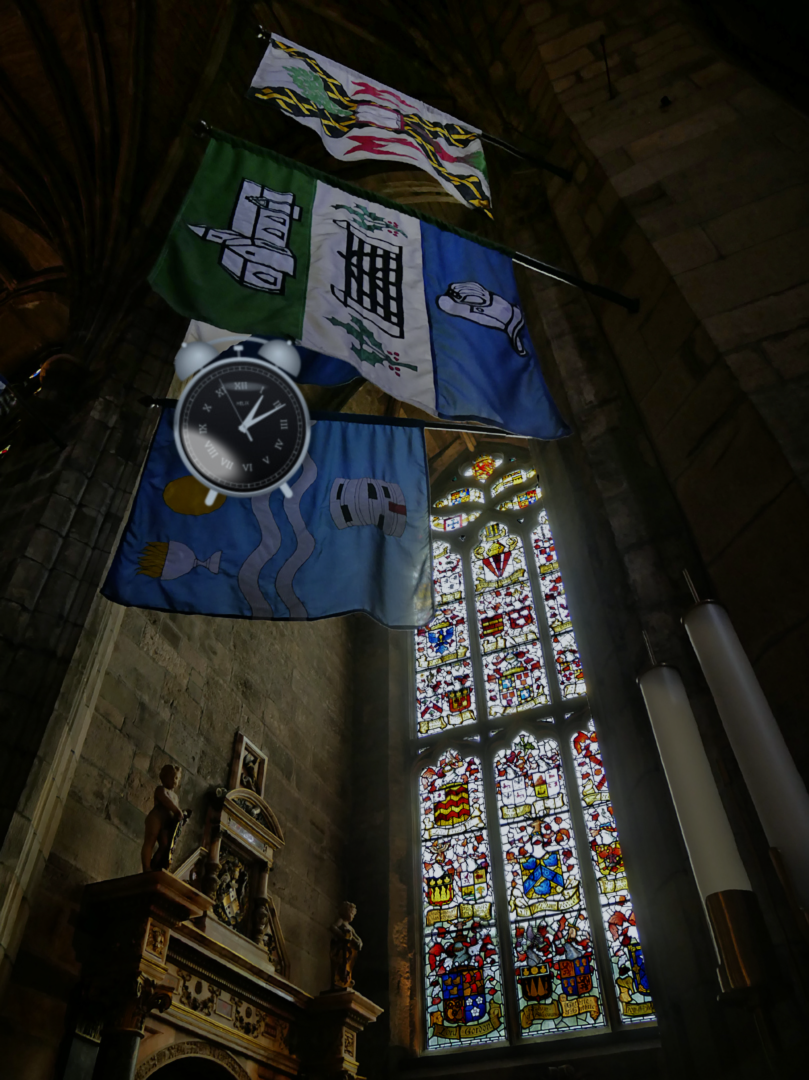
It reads 1:10:56
